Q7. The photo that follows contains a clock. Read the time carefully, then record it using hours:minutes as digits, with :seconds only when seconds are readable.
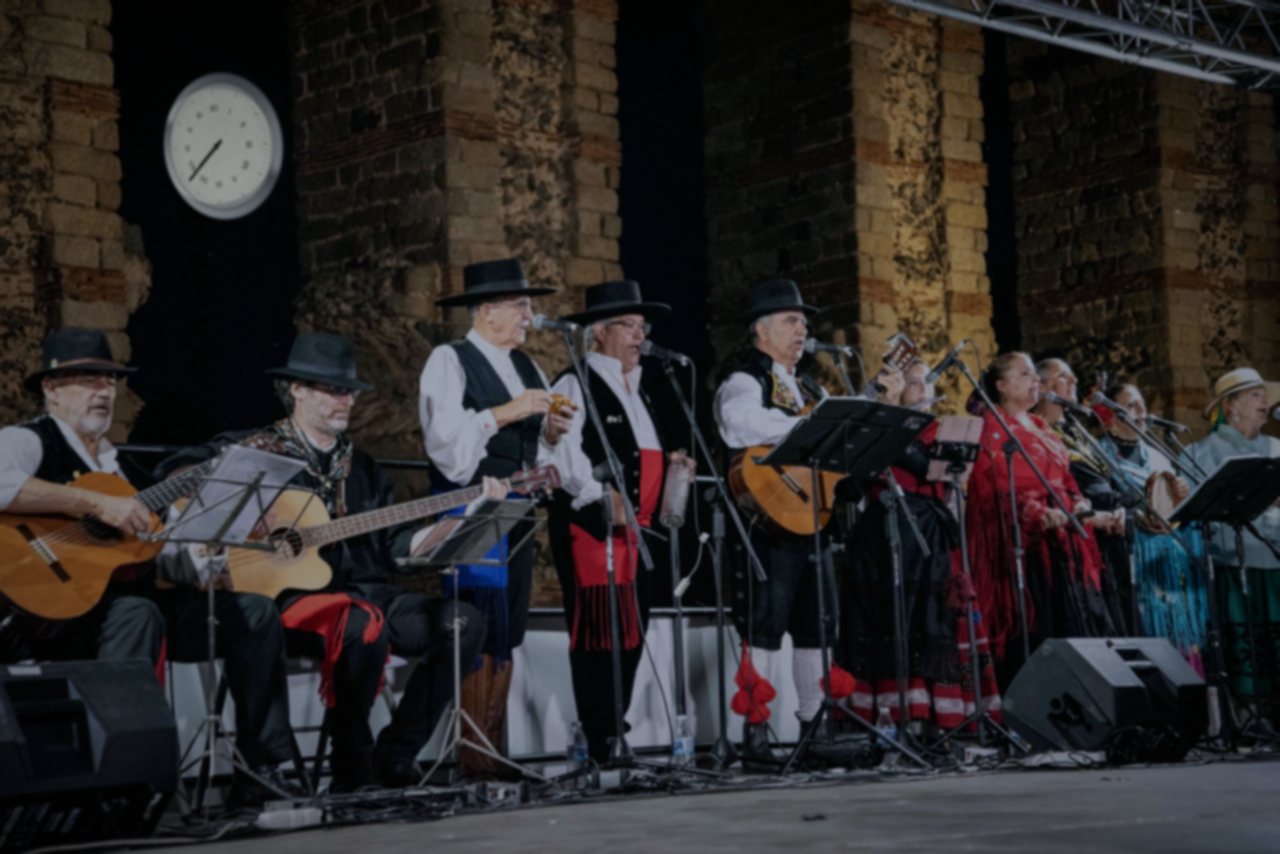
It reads 7:38
